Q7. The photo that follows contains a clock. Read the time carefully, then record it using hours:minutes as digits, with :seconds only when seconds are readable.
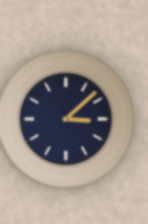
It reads 3:08
